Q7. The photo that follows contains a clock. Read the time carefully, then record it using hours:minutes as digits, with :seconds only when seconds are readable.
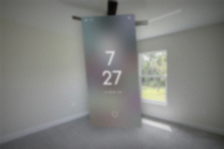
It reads 7:27
